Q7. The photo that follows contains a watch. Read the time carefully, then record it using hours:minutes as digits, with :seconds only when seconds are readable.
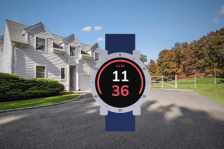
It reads 11:36
